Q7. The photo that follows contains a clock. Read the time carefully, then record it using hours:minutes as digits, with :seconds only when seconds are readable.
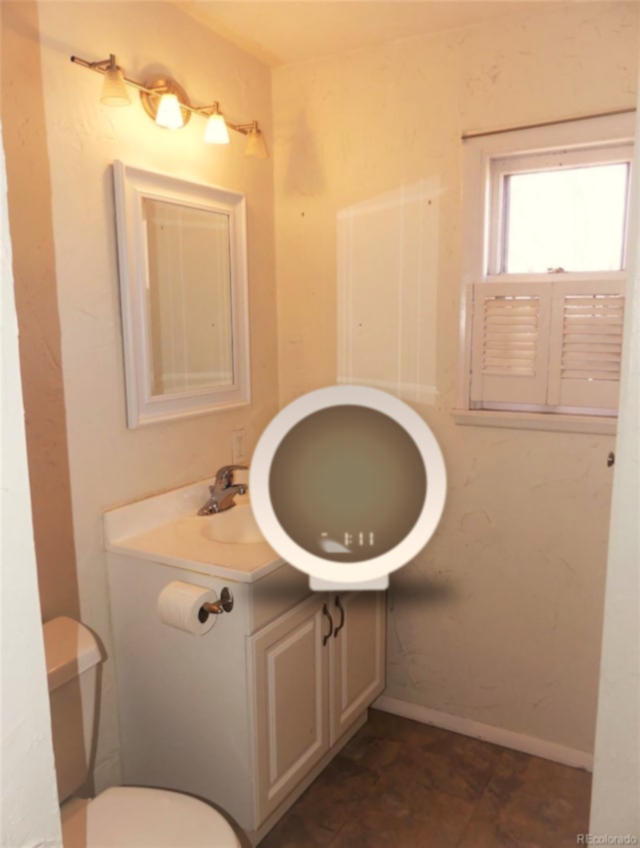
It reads 1:11
